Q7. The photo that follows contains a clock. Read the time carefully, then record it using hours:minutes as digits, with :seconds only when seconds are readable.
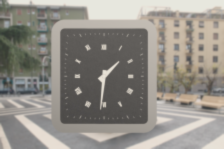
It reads 1:31
